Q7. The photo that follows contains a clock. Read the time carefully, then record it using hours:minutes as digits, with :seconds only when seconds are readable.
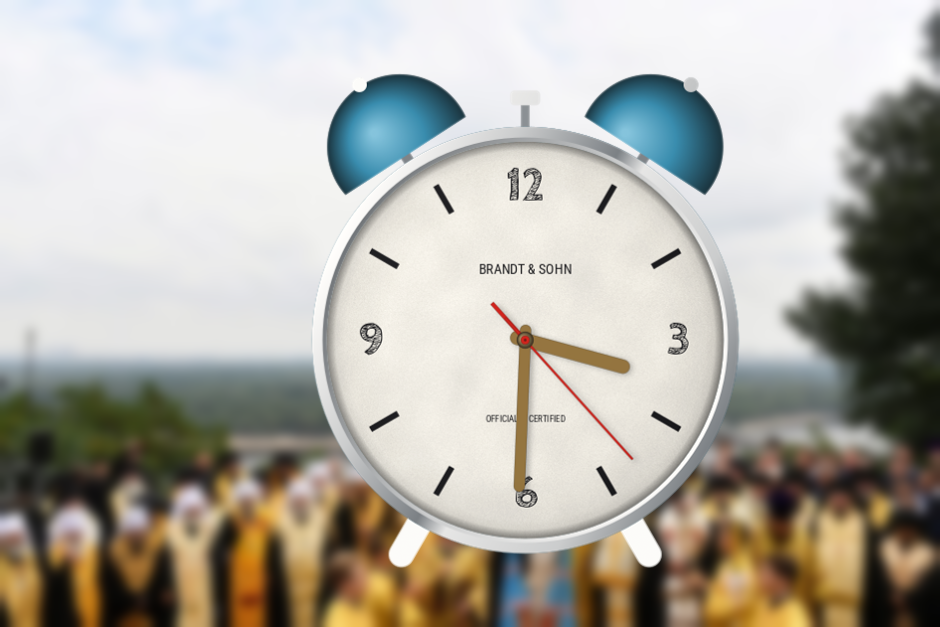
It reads 3:30:23
